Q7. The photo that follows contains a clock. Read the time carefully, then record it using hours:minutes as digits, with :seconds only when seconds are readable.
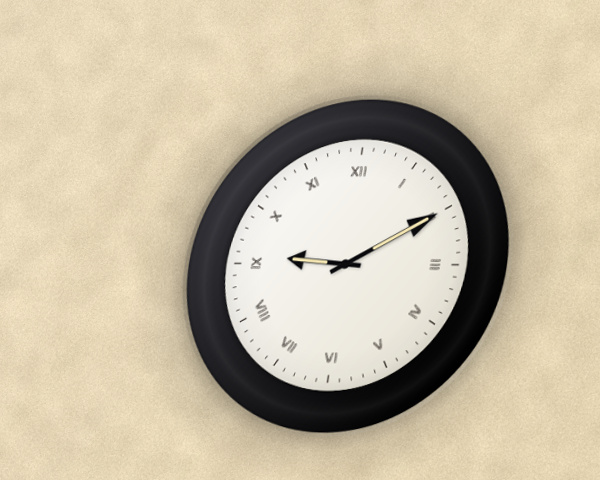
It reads 9:10
